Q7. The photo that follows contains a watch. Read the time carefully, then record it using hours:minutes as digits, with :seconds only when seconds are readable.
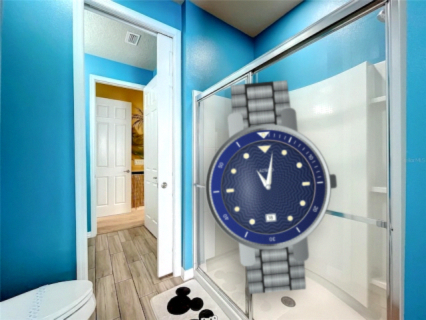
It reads 11:02
